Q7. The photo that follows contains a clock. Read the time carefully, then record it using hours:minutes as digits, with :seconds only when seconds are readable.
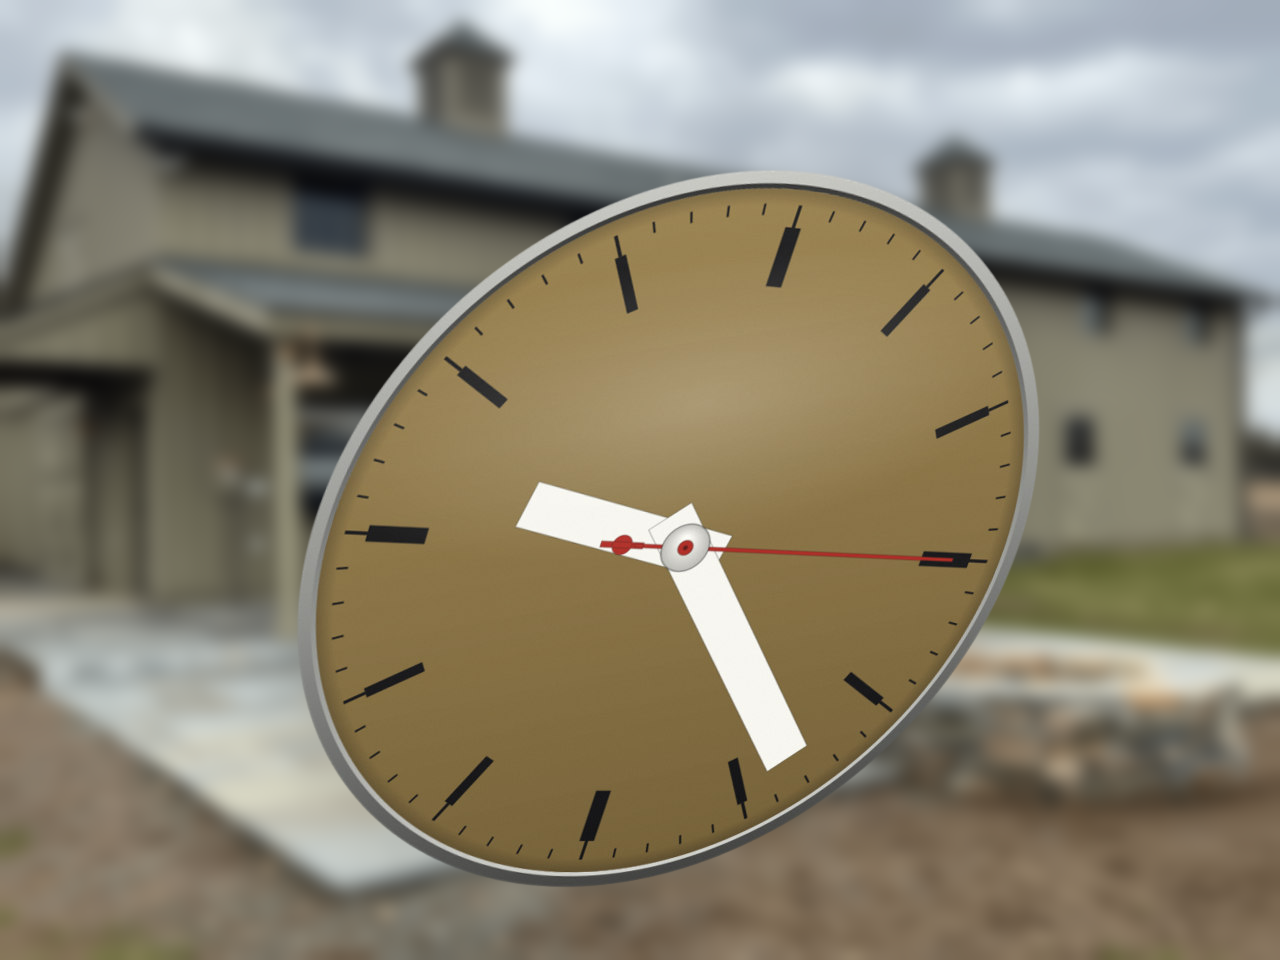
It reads 9:23:15
